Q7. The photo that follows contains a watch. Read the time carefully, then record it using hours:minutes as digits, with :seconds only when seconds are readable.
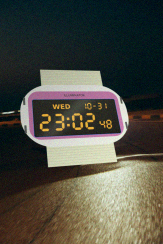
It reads 23:02:48
